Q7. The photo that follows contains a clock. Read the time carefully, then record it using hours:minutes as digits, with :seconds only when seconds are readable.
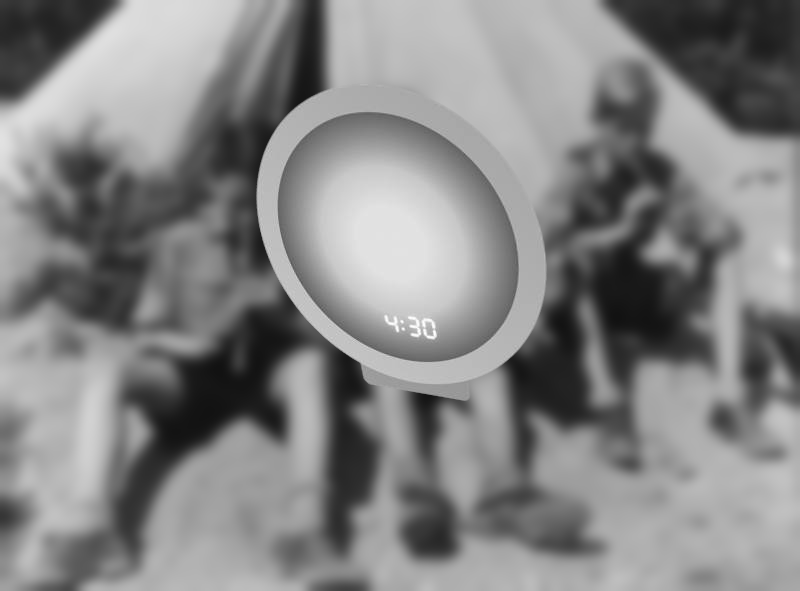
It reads 4:30
